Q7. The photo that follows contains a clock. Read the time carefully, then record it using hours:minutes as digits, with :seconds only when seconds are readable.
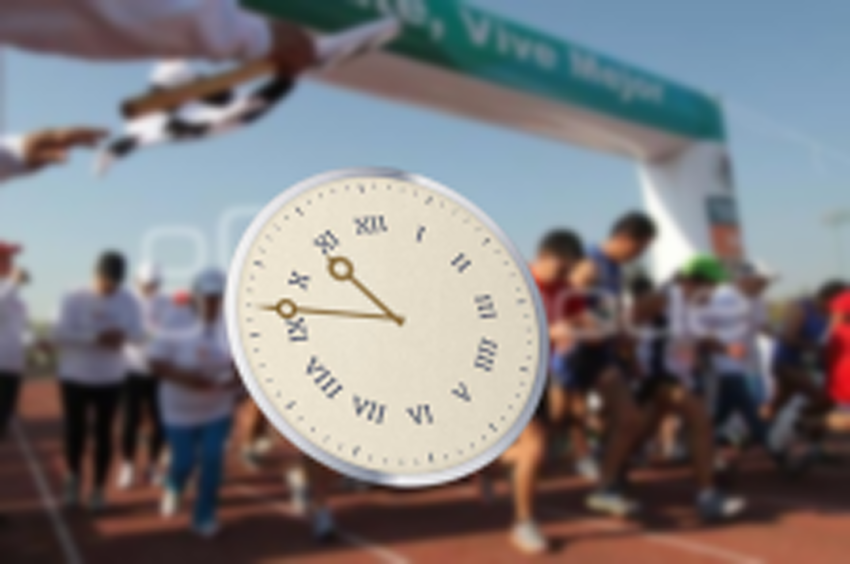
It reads 10:47
